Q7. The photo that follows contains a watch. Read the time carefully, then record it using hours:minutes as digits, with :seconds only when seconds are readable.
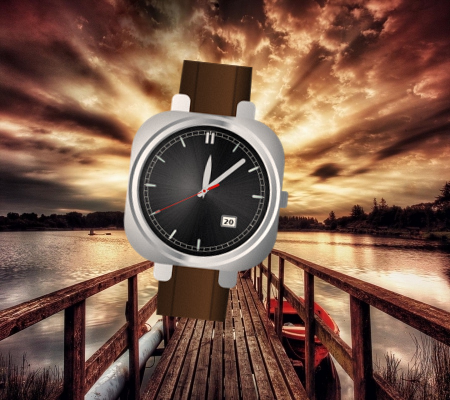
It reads 12:07:40
